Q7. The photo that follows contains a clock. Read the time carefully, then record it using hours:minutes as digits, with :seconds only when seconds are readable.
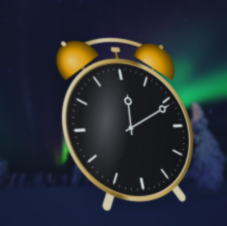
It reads 12:11
